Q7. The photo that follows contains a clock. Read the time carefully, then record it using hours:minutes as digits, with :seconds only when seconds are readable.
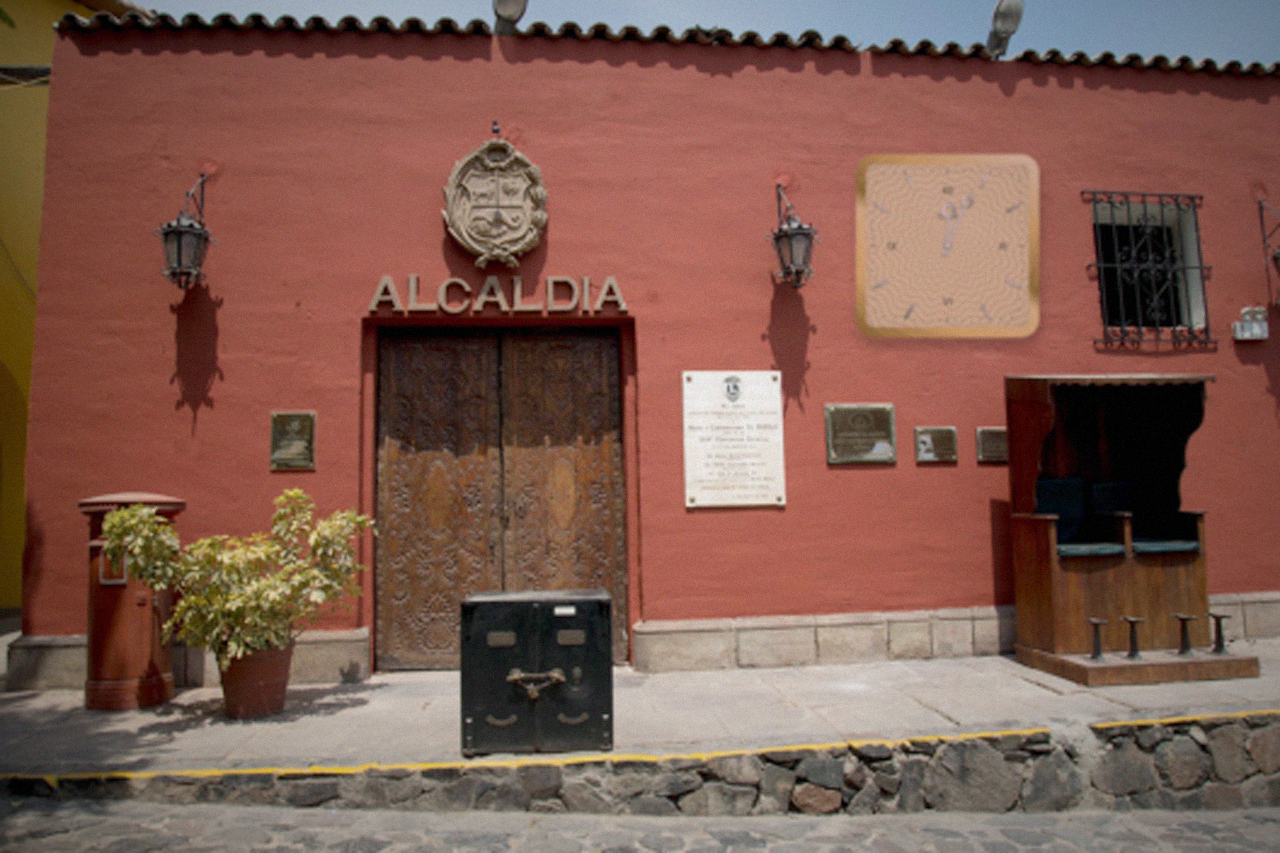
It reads 12:04
